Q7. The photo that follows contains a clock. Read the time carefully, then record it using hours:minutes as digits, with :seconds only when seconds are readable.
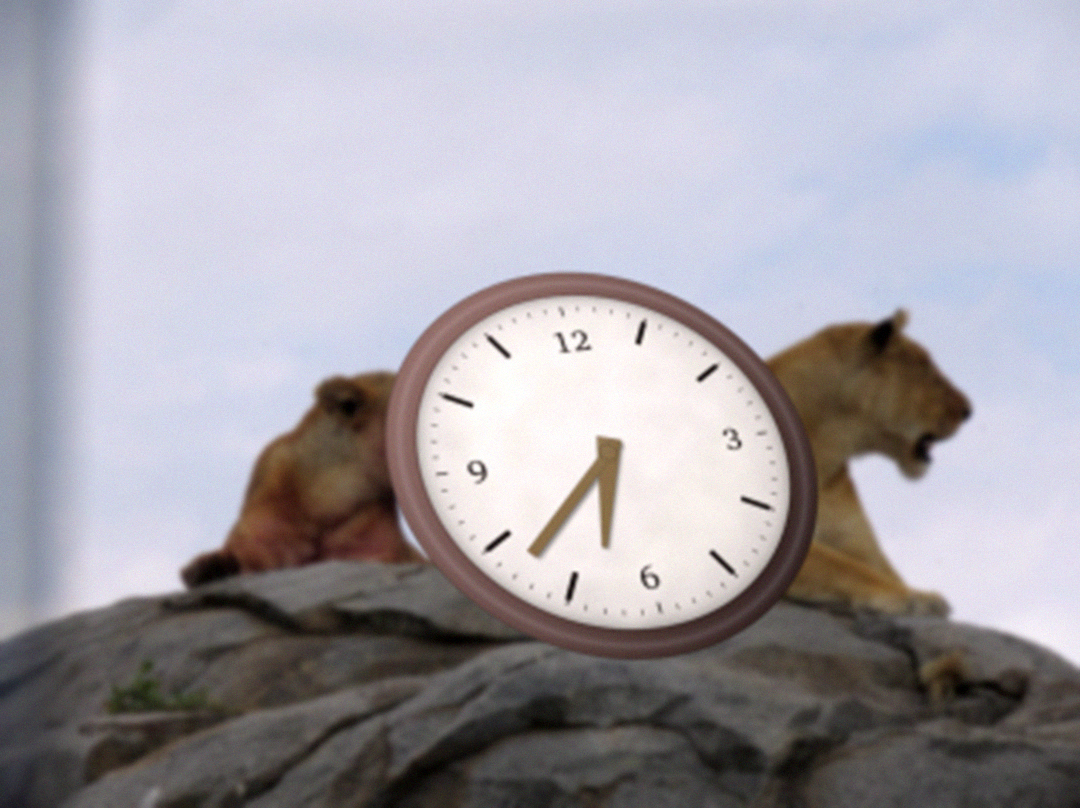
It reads 6:38
